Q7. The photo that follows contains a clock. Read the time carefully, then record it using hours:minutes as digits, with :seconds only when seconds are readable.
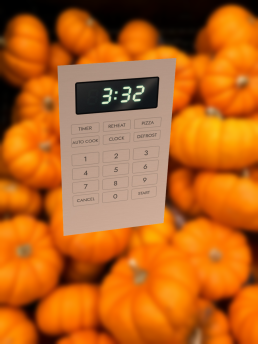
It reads 3:32
